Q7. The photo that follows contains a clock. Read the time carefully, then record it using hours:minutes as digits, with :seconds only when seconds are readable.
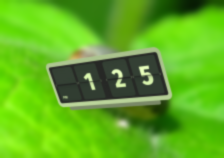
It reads 1:25
